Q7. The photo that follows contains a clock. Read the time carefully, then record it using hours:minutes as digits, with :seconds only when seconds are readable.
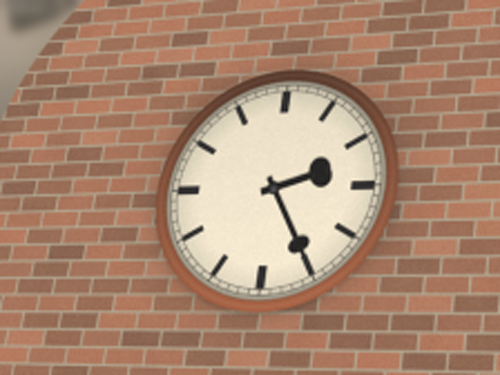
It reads 2:25
